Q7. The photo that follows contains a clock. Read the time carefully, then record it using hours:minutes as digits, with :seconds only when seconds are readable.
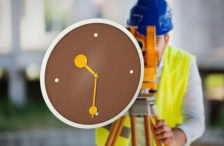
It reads 10:31
